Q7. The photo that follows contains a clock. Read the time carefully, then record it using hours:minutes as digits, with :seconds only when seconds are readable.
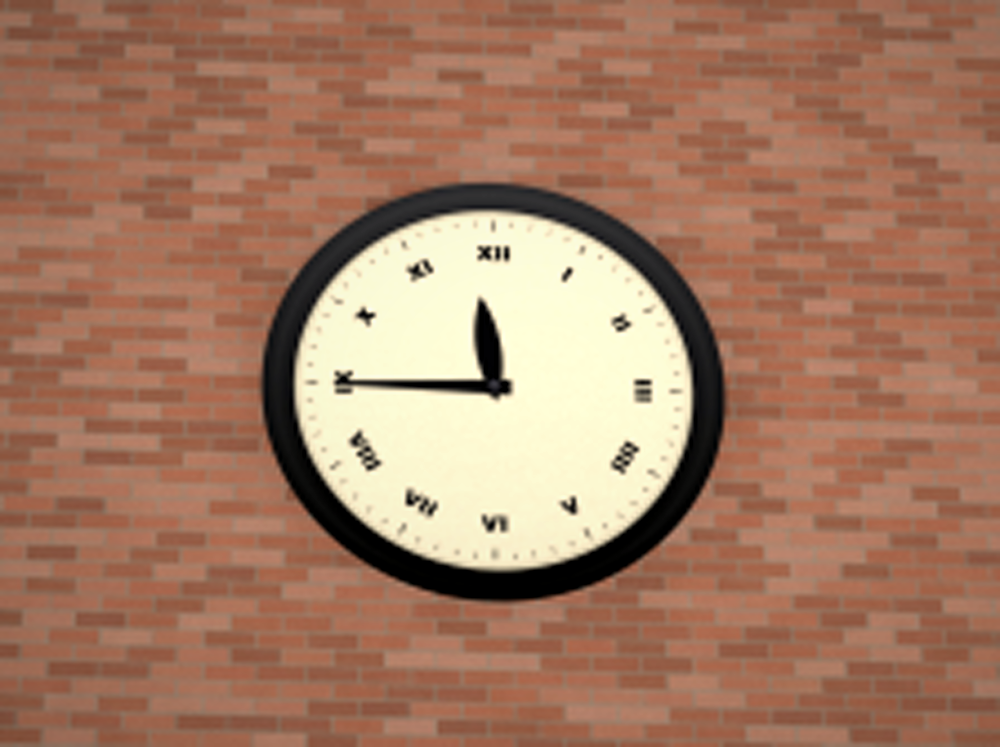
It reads 11:45
